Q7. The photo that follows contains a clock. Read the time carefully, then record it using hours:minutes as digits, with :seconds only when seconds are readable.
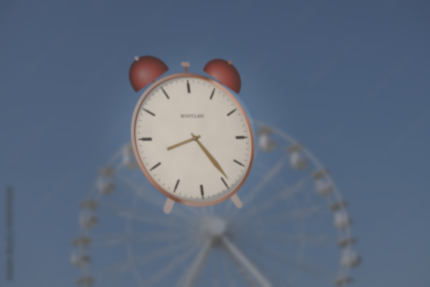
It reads 8:24
